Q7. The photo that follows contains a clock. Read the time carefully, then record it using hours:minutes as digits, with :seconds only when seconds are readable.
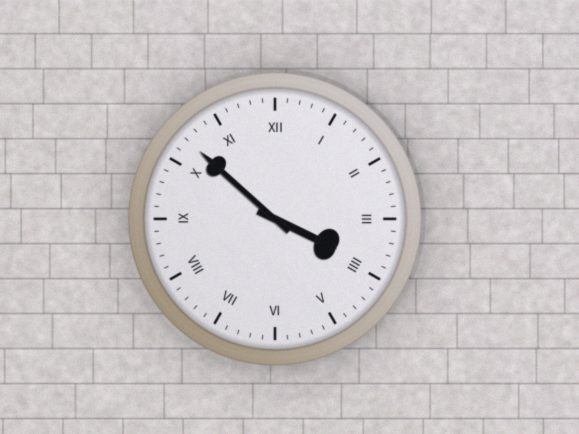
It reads 3:52
